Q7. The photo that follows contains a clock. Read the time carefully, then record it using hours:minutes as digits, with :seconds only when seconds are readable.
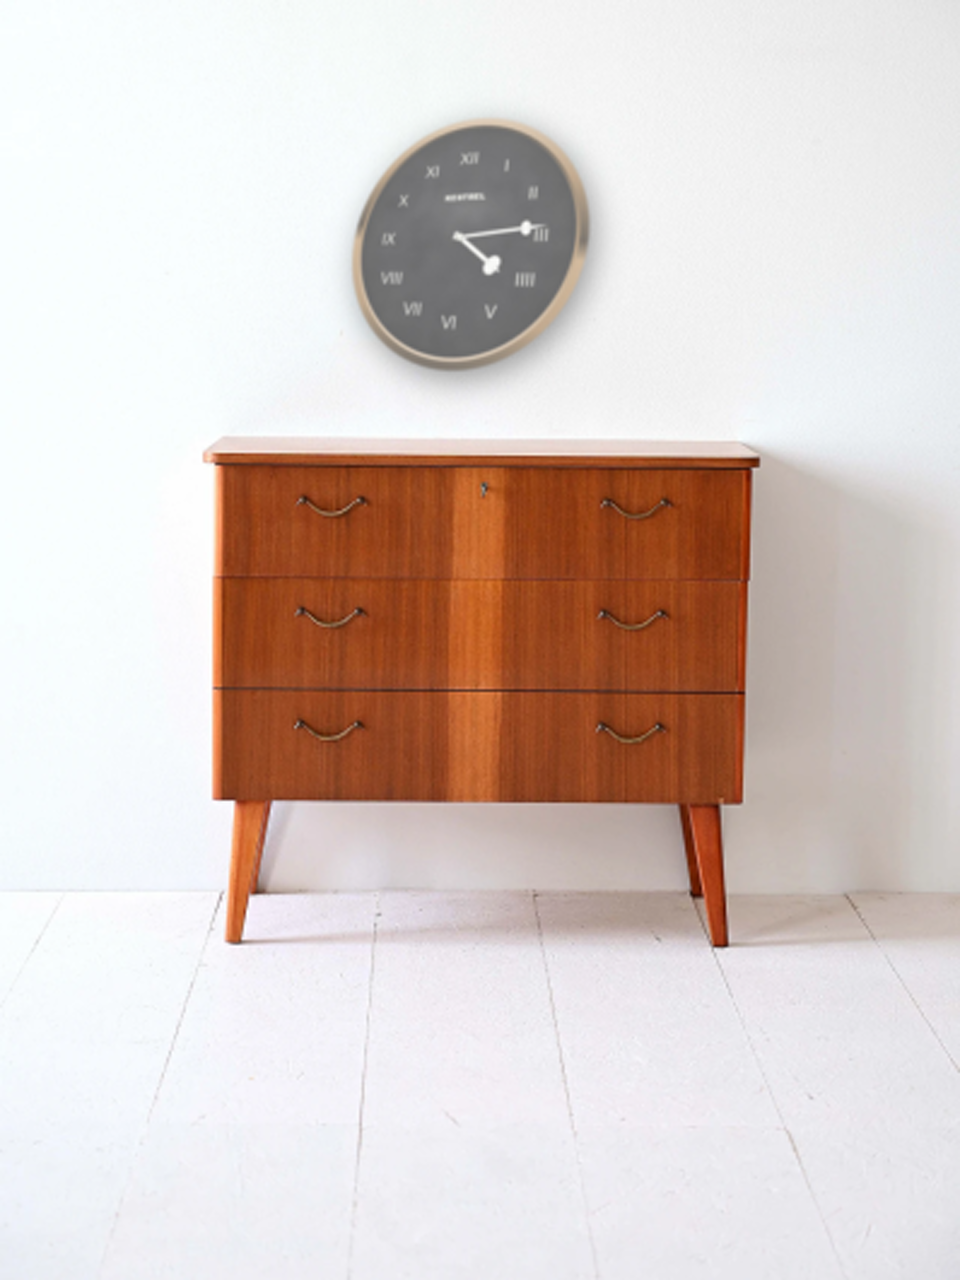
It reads 4:14
